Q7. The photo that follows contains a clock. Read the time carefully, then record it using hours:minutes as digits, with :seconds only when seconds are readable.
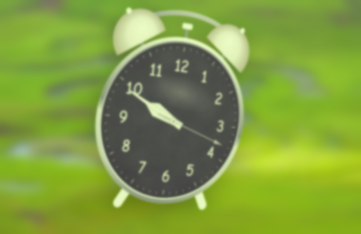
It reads 9:49:18
